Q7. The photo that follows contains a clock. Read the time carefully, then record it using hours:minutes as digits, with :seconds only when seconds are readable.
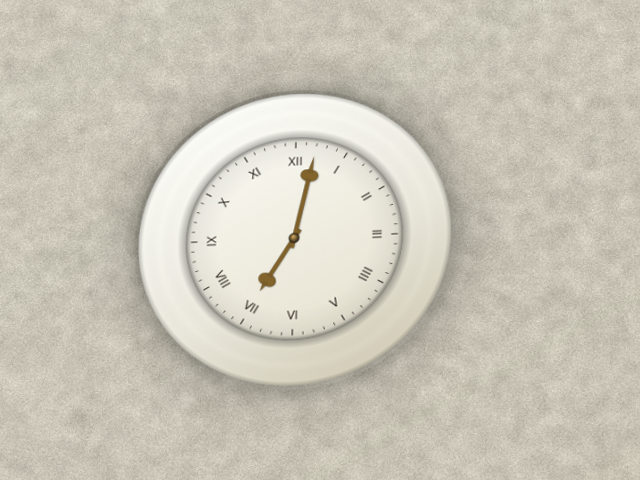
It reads 7:02
